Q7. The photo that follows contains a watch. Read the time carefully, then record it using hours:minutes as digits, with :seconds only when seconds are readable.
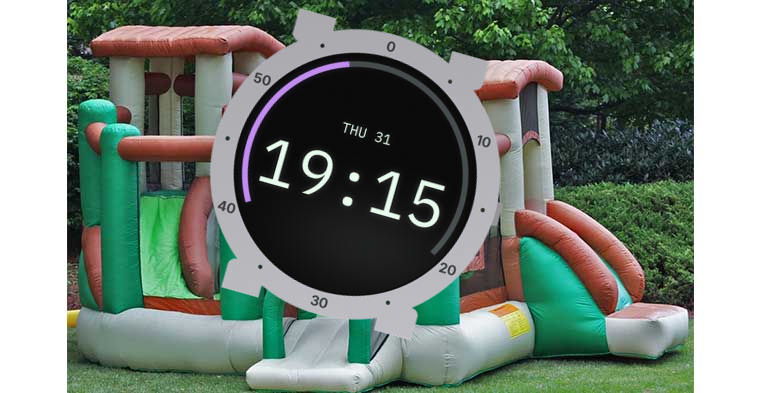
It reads 19:15
